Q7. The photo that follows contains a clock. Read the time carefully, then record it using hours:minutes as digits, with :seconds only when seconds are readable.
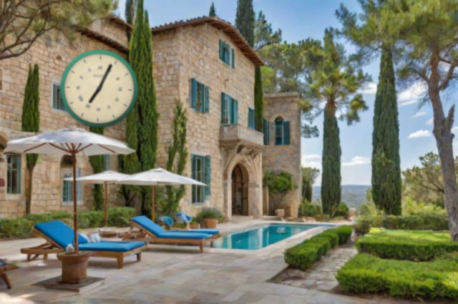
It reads 7:04
